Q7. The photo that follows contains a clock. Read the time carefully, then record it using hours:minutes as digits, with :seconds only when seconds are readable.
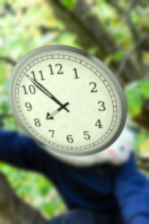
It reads 7:53
